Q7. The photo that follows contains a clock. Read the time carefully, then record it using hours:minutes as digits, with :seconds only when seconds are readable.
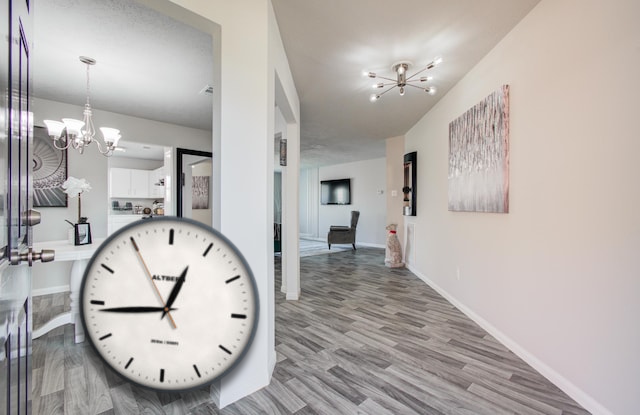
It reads 12:43:55
